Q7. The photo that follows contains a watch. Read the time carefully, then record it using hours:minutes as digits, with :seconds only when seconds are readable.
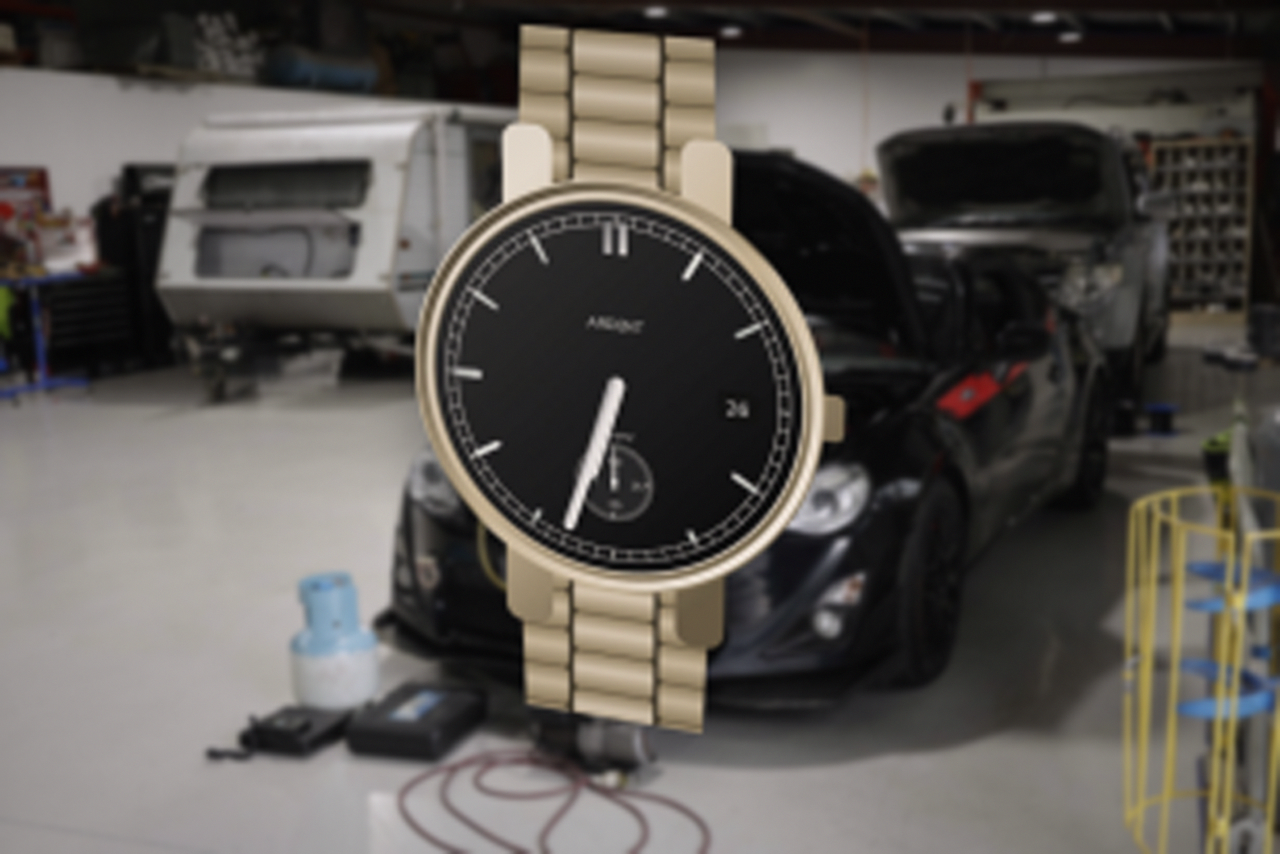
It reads 6:33
